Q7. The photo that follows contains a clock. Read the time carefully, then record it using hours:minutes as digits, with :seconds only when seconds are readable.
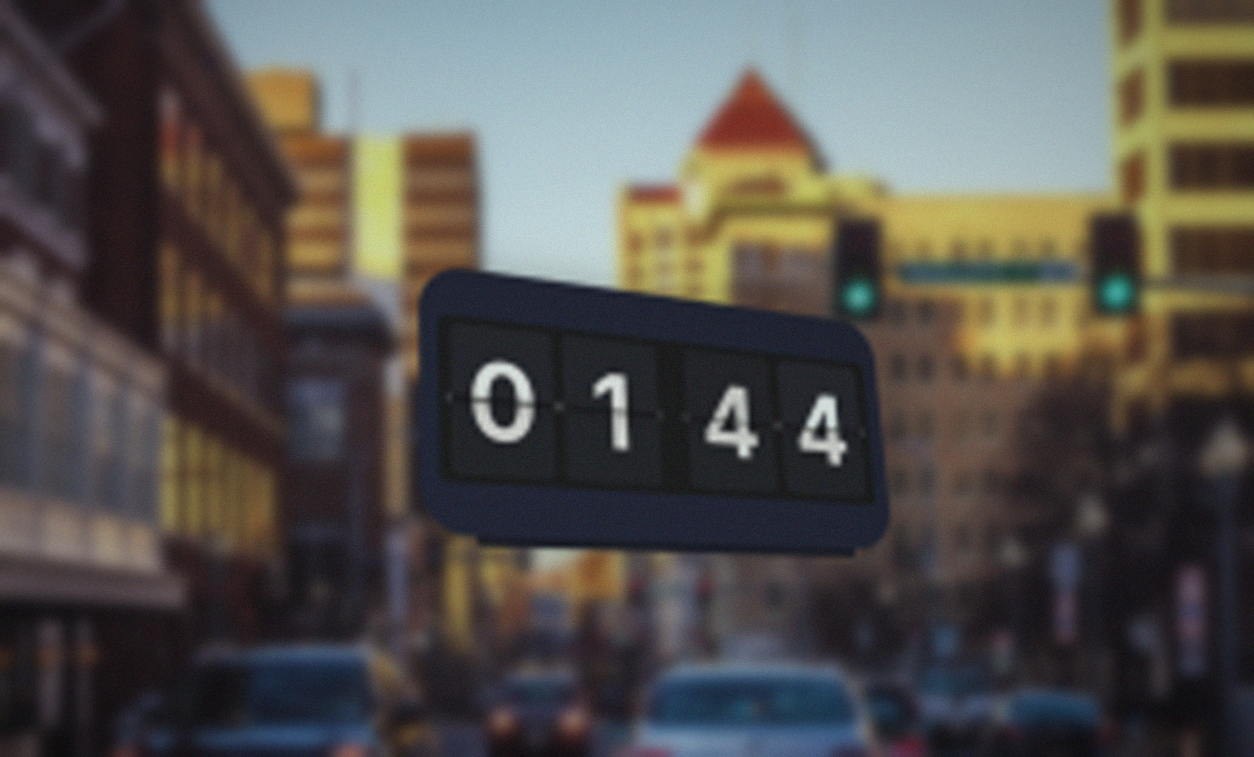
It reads 1:44
